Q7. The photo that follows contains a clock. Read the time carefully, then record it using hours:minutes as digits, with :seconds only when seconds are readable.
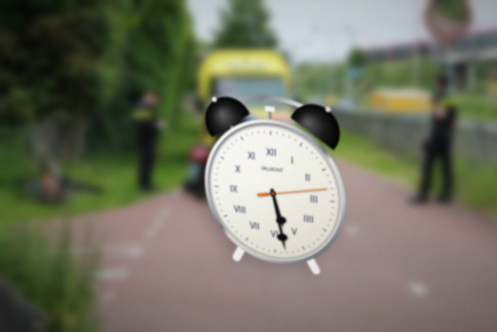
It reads 5:28:13
